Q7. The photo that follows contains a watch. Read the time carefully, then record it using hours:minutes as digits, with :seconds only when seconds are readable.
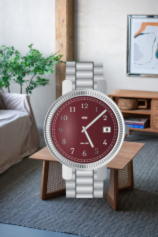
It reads 5:08
